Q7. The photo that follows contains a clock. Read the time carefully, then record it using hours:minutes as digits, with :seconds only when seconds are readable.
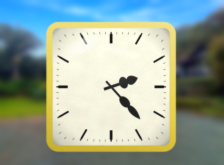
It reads 2:23
